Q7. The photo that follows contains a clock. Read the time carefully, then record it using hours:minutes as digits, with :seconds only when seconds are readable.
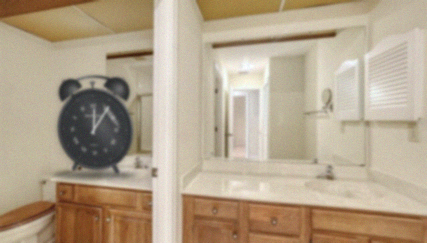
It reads 12:06
